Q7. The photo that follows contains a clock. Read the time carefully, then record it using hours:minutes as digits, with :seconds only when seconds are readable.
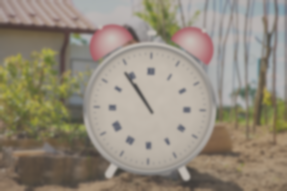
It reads 10:54
